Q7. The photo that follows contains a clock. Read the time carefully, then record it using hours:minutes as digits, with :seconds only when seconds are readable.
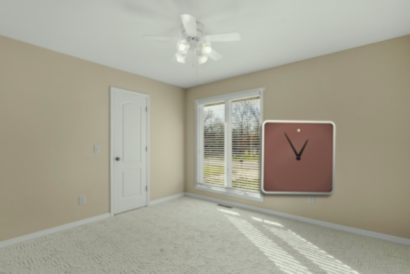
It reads 12:55
